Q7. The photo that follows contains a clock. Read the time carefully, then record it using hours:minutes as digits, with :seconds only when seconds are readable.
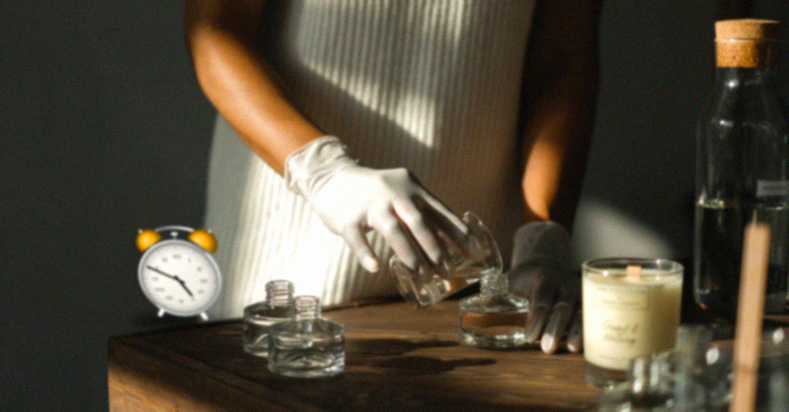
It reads 4:49
